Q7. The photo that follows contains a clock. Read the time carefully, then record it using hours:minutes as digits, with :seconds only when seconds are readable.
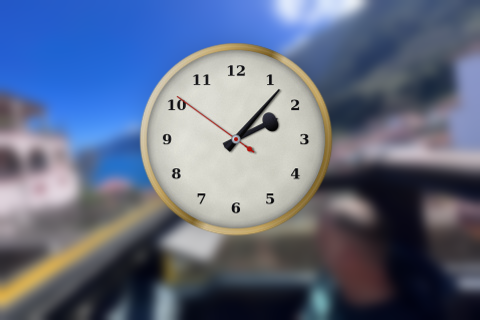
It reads 2:06:51
